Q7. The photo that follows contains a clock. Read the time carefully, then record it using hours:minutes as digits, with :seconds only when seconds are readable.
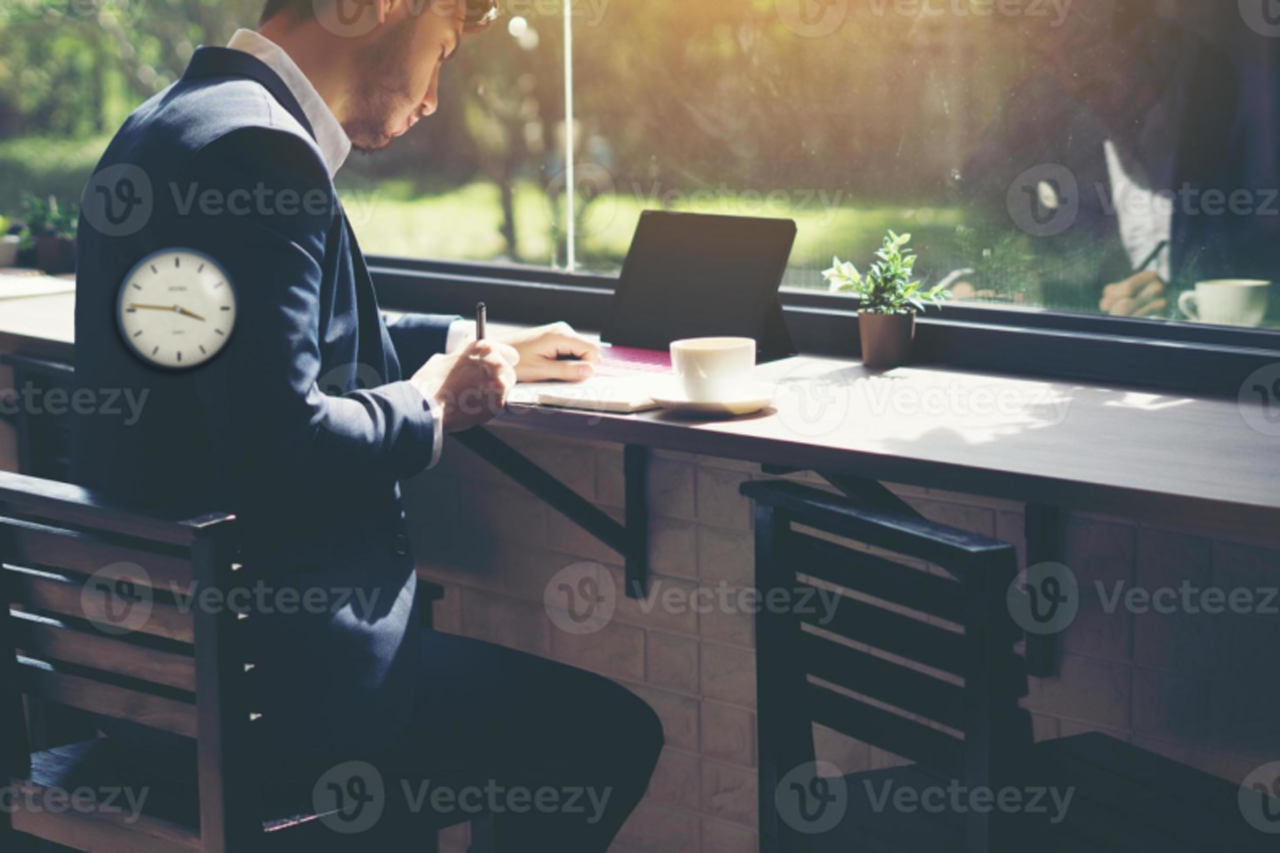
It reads 3:46
